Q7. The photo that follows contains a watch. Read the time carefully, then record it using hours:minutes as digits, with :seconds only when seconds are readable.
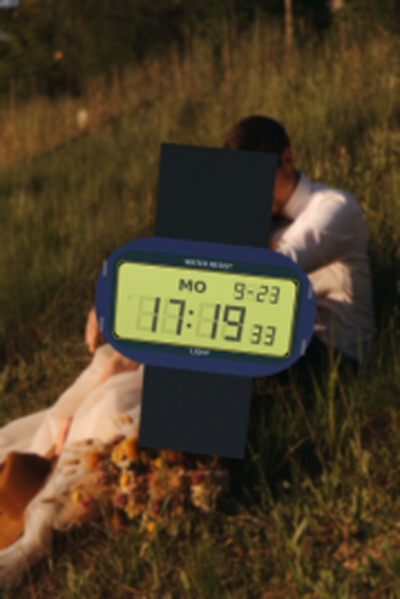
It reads 17:19:33
